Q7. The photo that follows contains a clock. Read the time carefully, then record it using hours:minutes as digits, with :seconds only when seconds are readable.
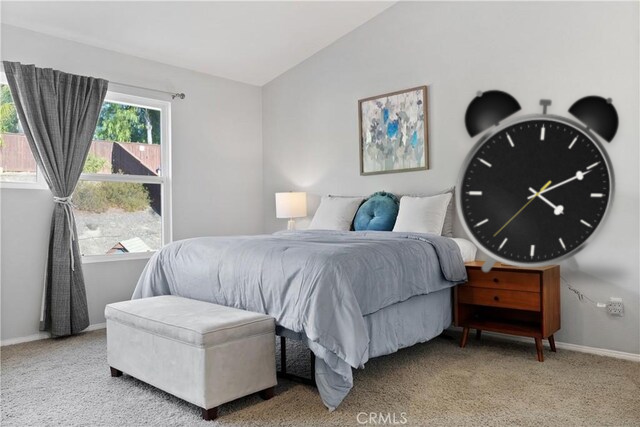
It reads 4:10:37
